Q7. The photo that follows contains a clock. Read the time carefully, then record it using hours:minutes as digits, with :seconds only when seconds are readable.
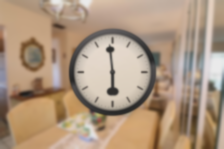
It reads 5:59
